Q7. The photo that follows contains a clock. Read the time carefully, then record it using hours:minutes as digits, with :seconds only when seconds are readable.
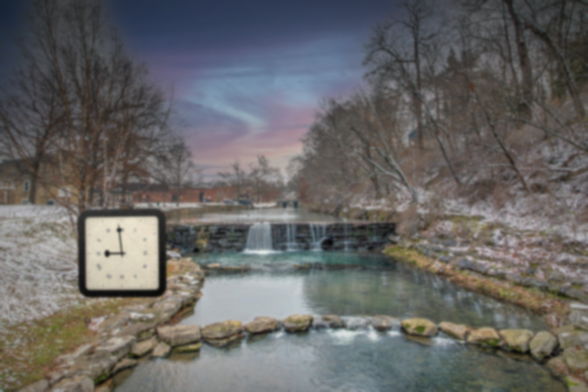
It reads 8:59
